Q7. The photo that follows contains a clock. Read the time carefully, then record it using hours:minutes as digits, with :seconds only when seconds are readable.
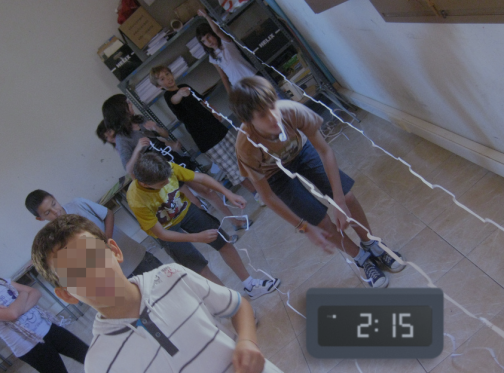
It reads 2:15
